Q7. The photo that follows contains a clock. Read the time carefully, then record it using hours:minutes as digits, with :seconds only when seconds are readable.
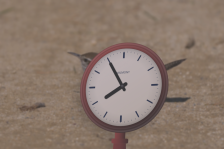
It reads 7:55
